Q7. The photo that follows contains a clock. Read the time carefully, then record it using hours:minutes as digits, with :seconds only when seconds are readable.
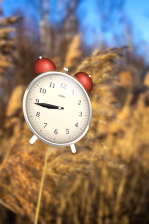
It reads 8:44
